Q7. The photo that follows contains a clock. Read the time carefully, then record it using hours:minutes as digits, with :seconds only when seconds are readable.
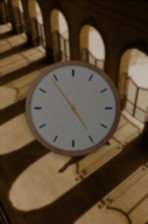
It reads 4:54
